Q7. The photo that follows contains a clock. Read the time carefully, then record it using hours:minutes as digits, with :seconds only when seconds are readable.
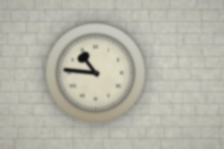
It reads 10:46
